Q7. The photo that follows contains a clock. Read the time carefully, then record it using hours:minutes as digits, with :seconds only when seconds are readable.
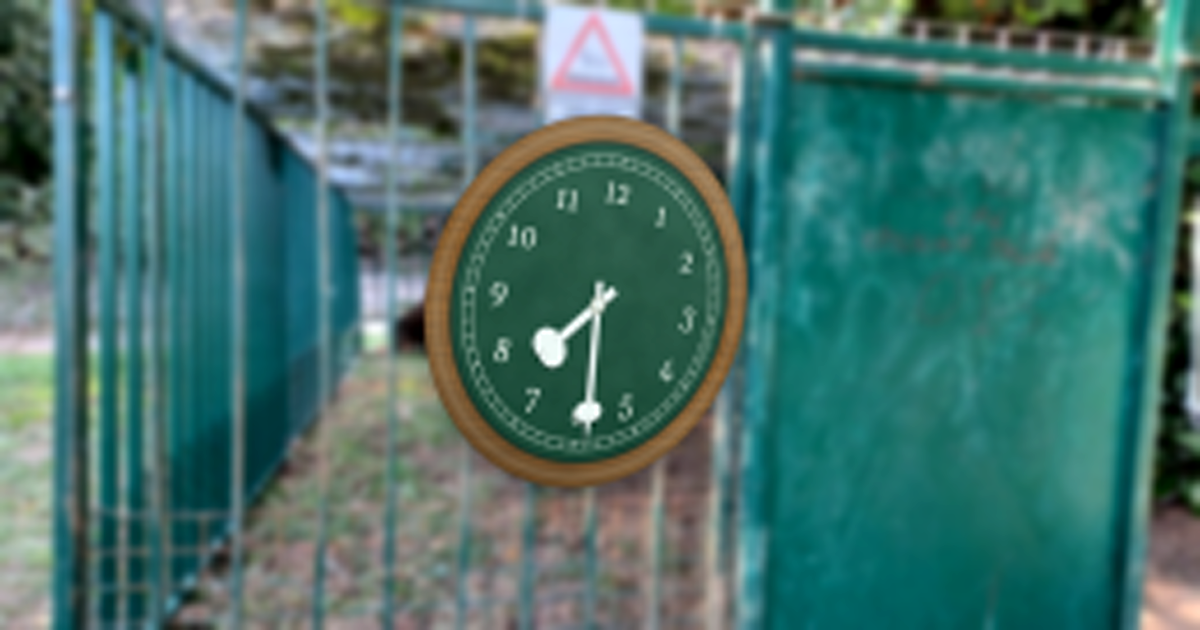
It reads 7:29
